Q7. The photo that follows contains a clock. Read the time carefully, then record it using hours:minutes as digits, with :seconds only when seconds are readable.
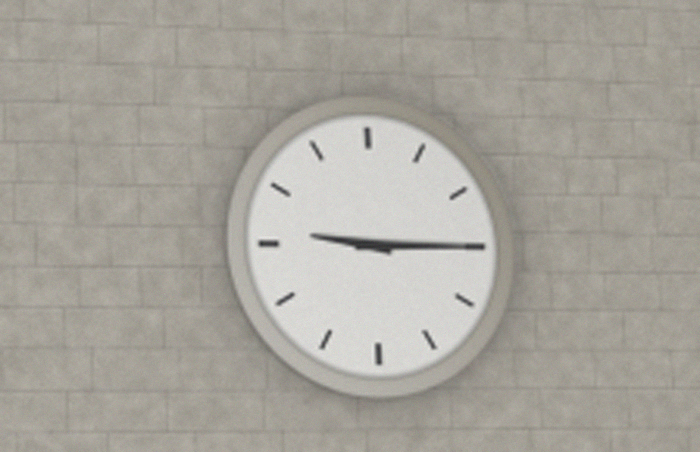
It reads 9:15
